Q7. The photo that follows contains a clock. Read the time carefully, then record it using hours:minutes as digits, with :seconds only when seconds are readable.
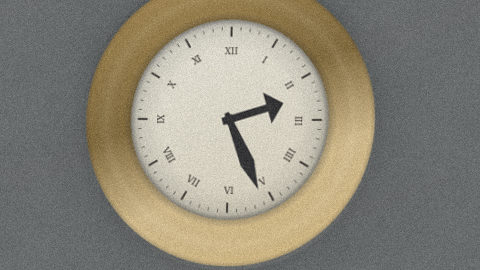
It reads 2:26
